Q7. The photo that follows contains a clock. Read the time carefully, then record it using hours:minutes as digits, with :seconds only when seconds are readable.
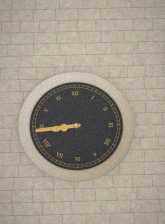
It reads 8:44
